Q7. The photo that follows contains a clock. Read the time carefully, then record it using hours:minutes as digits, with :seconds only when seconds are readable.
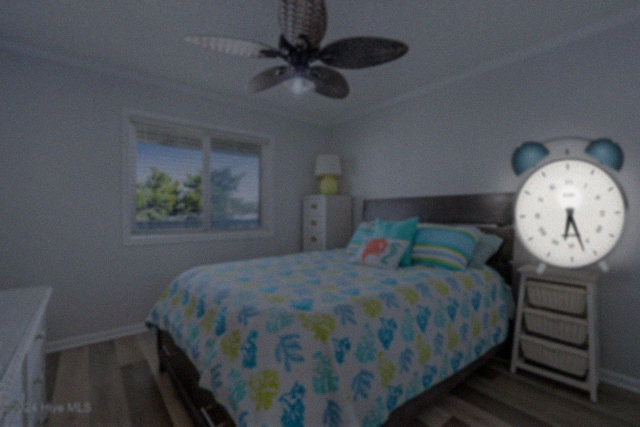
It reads 6:27
